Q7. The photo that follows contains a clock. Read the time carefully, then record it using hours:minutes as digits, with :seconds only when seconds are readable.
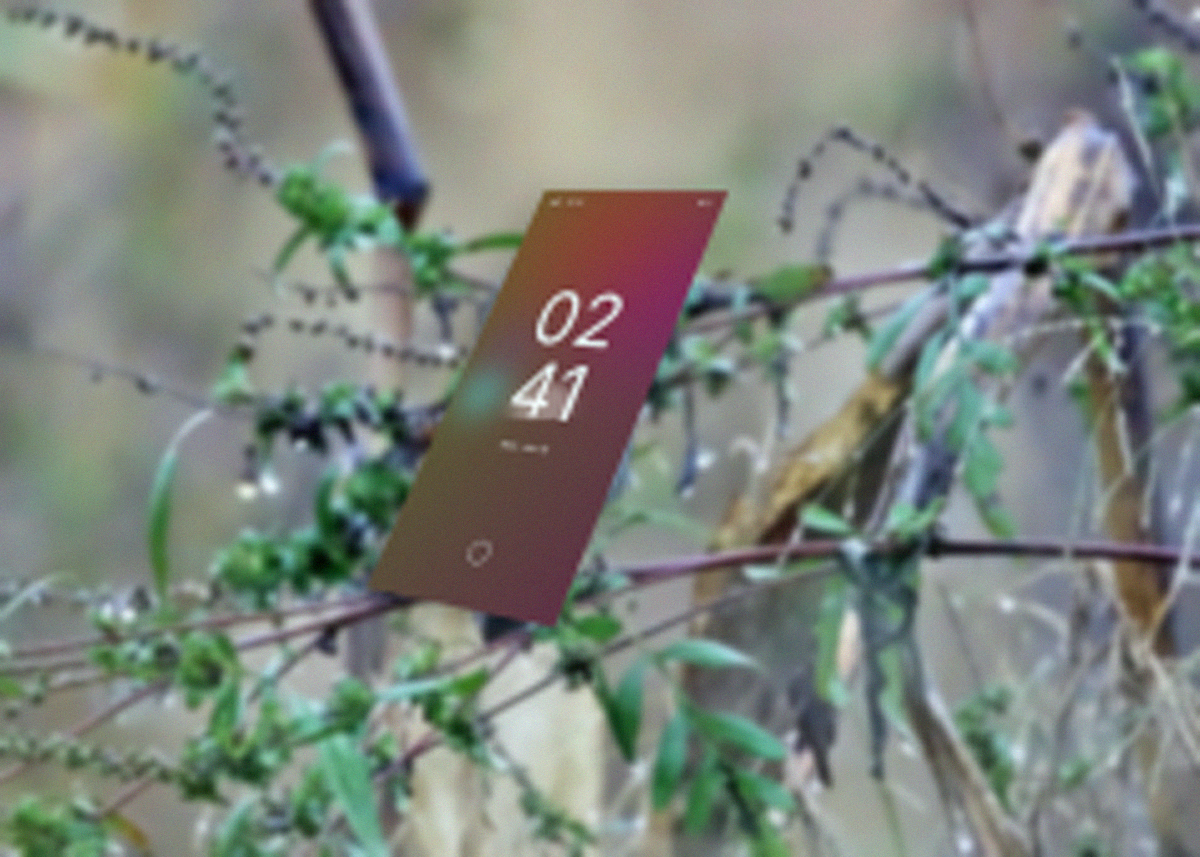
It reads 2:41
